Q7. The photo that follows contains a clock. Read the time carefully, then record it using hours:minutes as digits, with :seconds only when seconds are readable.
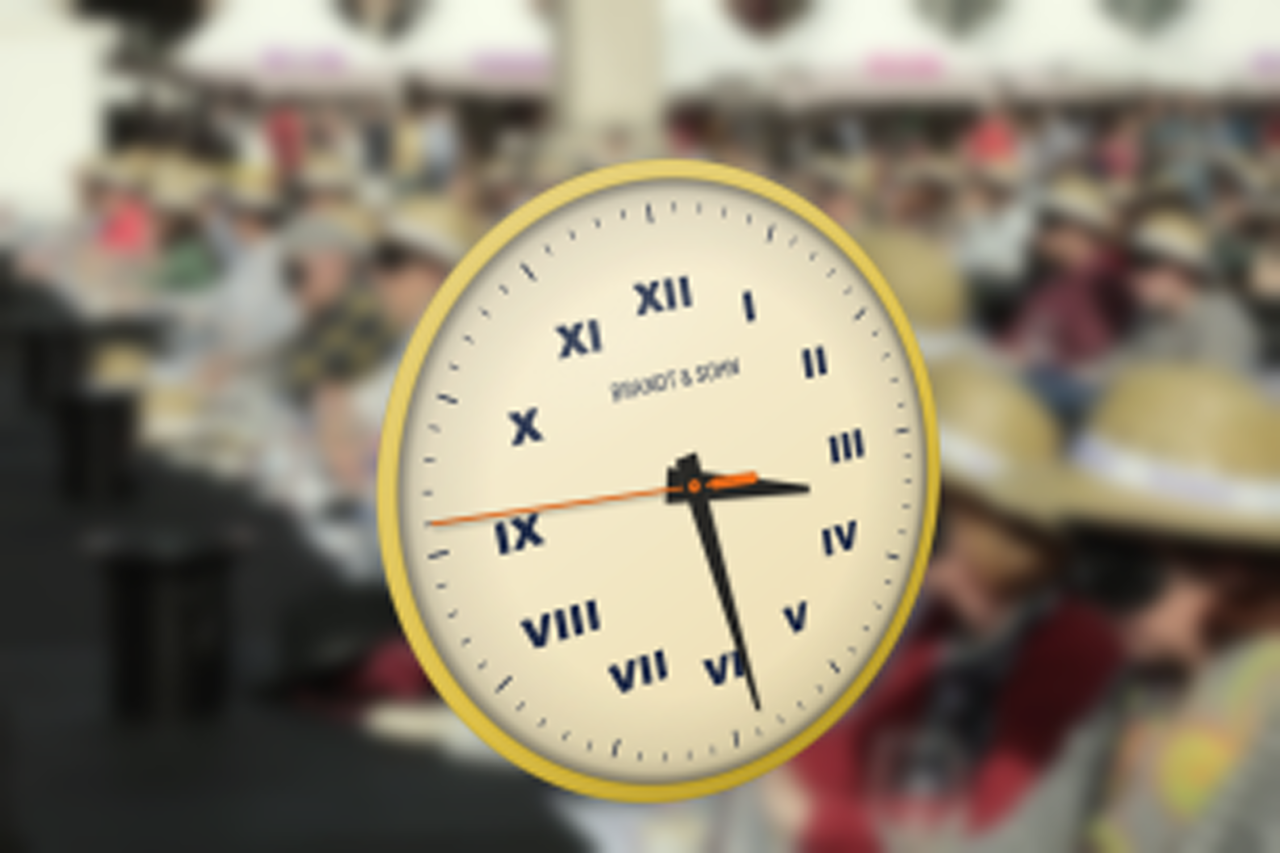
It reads 3:28:46
